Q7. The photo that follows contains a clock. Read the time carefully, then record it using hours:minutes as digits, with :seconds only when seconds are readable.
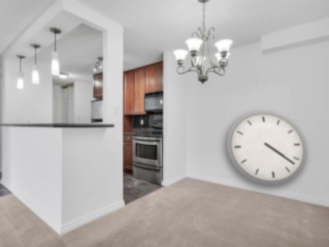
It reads 4:22
